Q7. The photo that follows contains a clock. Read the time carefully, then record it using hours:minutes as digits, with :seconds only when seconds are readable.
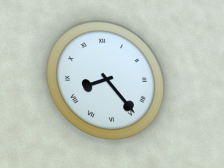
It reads 8:24
